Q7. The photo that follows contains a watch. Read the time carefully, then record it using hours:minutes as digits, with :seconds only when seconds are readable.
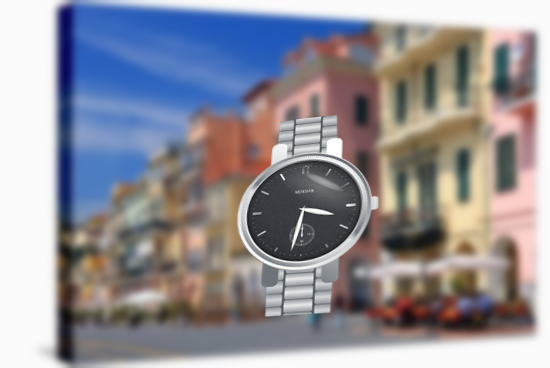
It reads 3:32
